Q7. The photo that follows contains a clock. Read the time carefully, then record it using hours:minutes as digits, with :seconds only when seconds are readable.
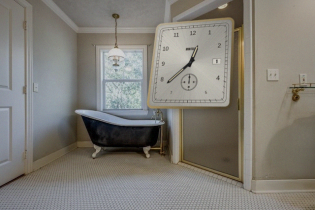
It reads 12:38
